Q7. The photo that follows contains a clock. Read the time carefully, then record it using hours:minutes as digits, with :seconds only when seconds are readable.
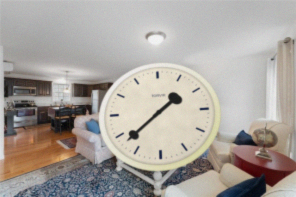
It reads 1:38
